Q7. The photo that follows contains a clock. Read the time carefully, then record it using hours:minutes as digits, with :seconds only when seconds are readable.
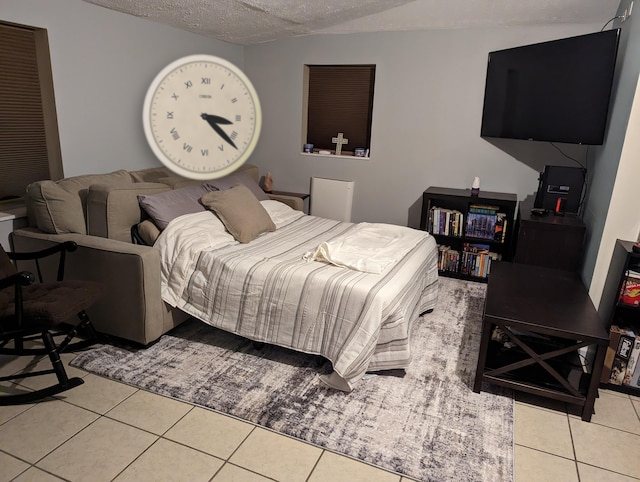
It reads 3:22
